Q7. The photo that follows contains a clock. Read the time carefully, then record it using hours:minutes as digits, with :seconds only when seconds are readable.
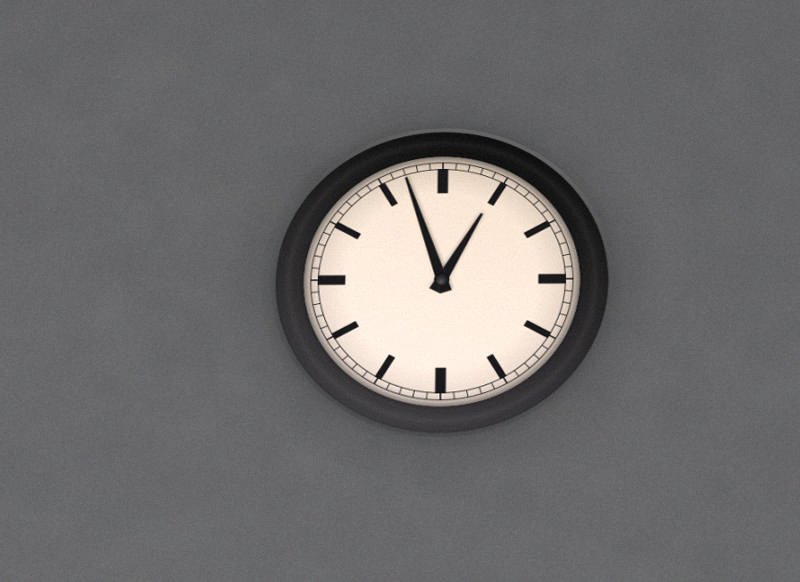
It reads 12:57
